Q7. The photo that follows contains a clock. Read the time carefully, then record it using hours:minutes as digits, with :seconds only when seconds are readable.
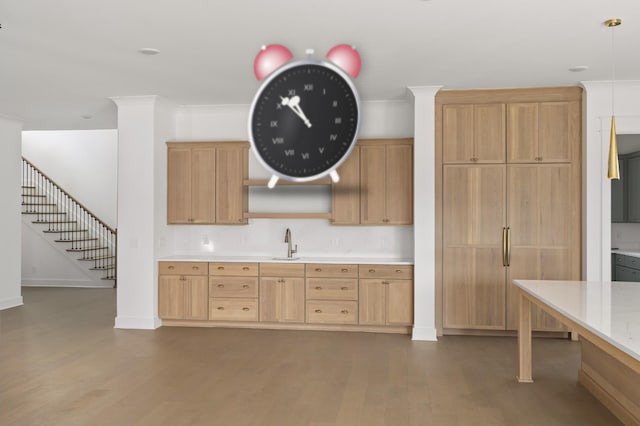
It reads 10:52
